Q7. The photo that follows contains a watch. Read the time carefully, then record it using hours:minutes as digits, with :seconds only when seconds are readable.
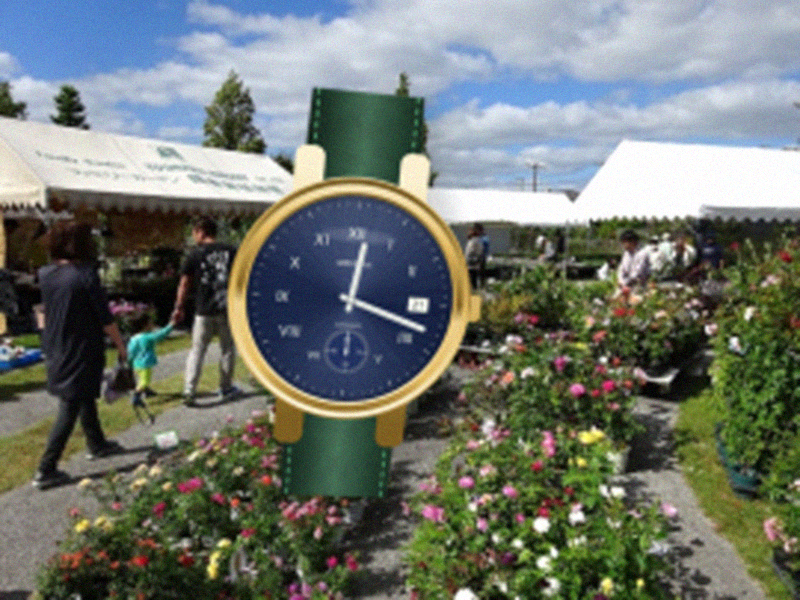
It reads 12:18
